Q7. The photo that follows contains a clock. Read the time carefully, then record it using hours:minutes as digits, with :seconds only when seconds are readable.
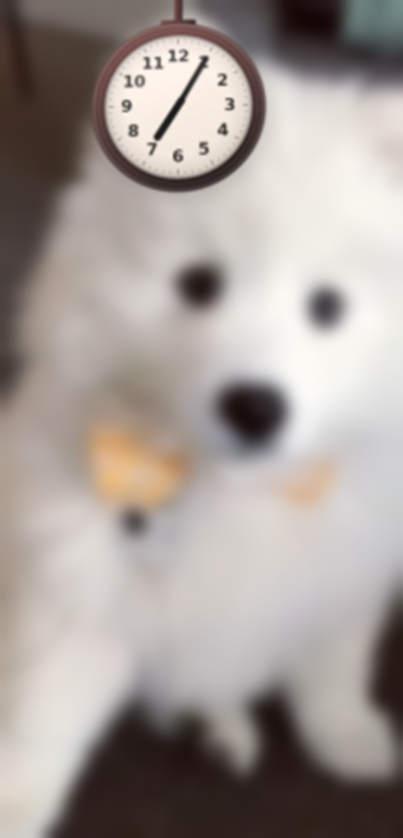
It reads 7:05
